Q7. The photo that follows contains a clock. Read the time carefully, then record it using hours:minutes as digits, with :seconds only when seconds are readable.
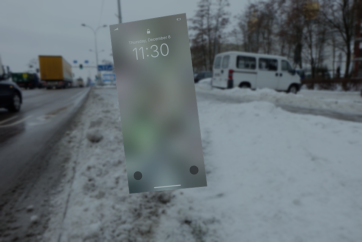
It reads 11:30
